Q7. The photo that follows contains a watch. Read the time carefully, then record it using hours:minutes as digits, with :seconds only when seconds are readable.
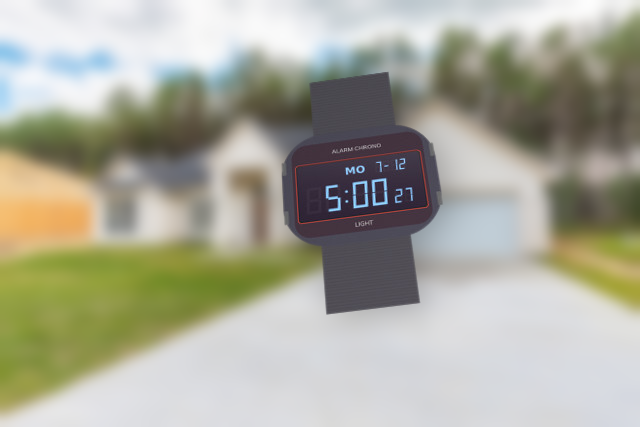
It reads 5:00:27
